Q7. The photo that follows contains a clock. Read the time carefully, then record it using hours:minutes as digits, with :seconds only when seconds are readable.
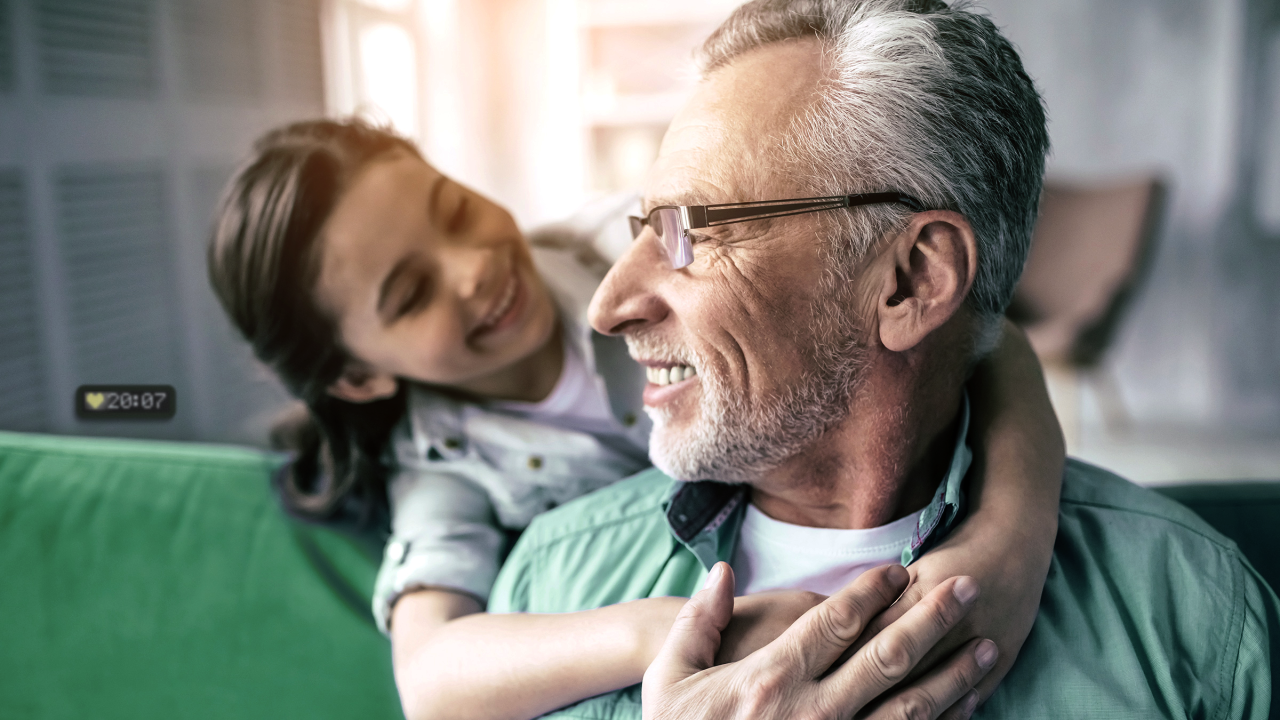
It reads 20:07
